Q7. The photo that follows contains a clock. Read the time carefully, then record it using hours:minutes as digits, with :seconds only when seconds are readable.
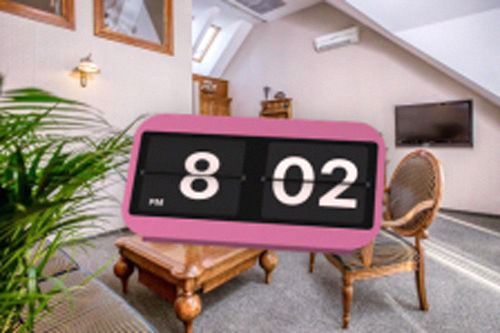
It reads 8:02
